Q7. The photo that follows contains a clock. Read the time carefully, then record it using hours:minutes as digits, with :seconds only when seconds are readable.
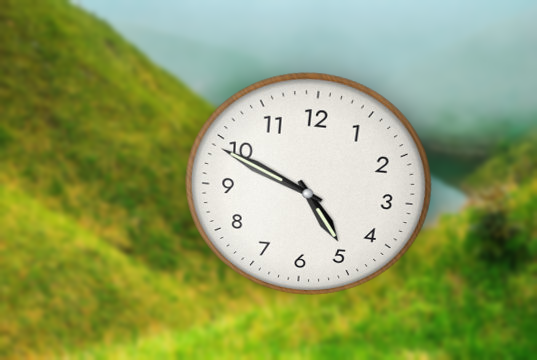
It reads 4:49
